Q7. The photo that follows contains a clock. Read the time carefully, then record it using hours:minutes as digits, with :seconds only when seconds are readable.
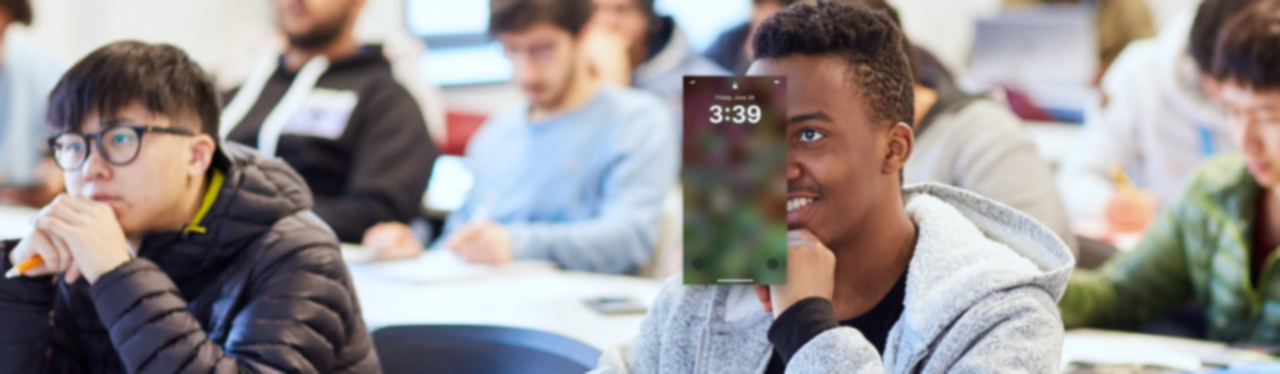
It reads 3:39
